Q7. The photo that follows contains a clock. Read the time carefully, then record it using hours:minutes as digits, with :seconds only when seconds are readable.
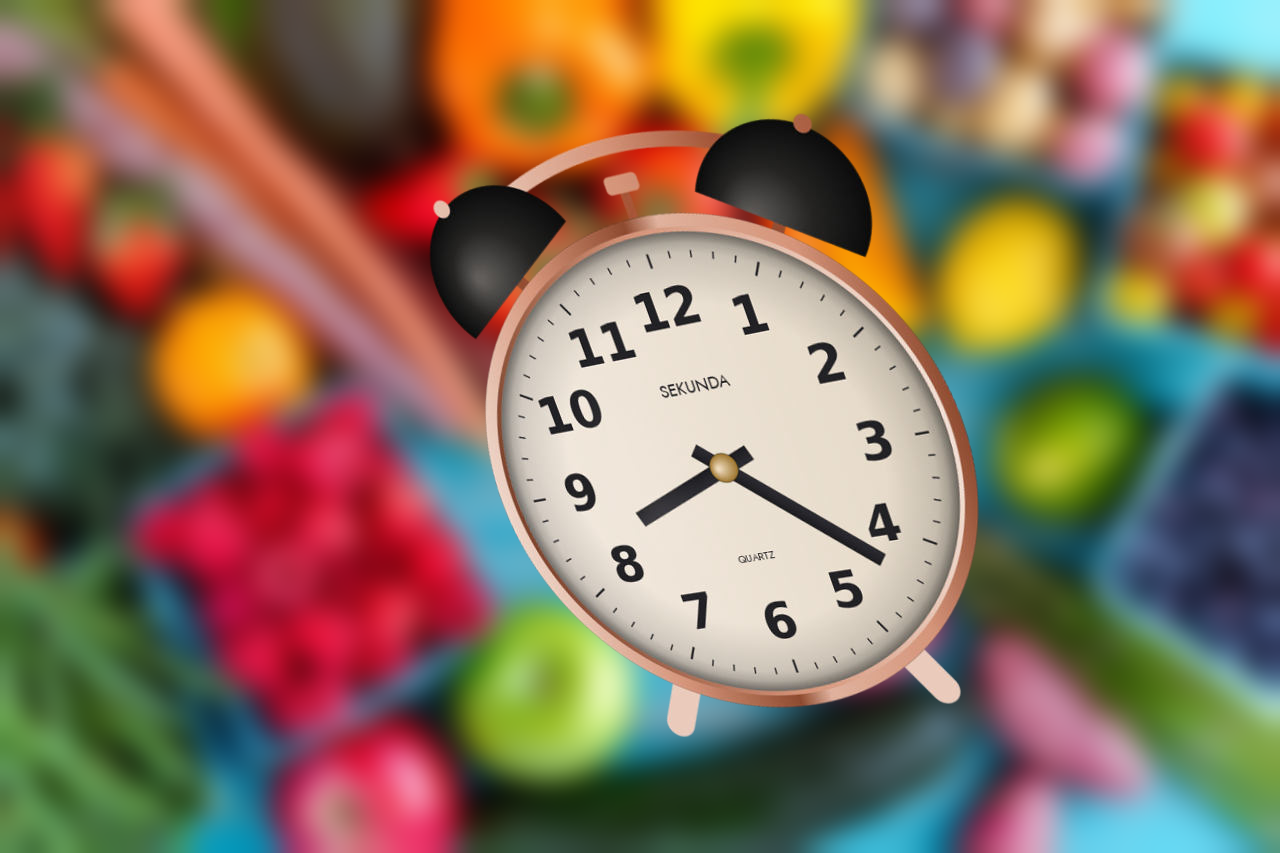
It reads 8:22
